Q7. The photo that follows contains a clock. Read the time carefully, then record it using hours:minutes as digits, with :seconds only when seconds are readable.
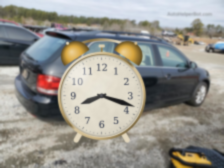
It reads 8:18
